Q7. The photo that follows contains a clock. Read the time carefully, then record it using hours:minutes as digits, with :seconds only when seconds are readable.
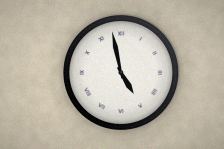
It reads 4:58
